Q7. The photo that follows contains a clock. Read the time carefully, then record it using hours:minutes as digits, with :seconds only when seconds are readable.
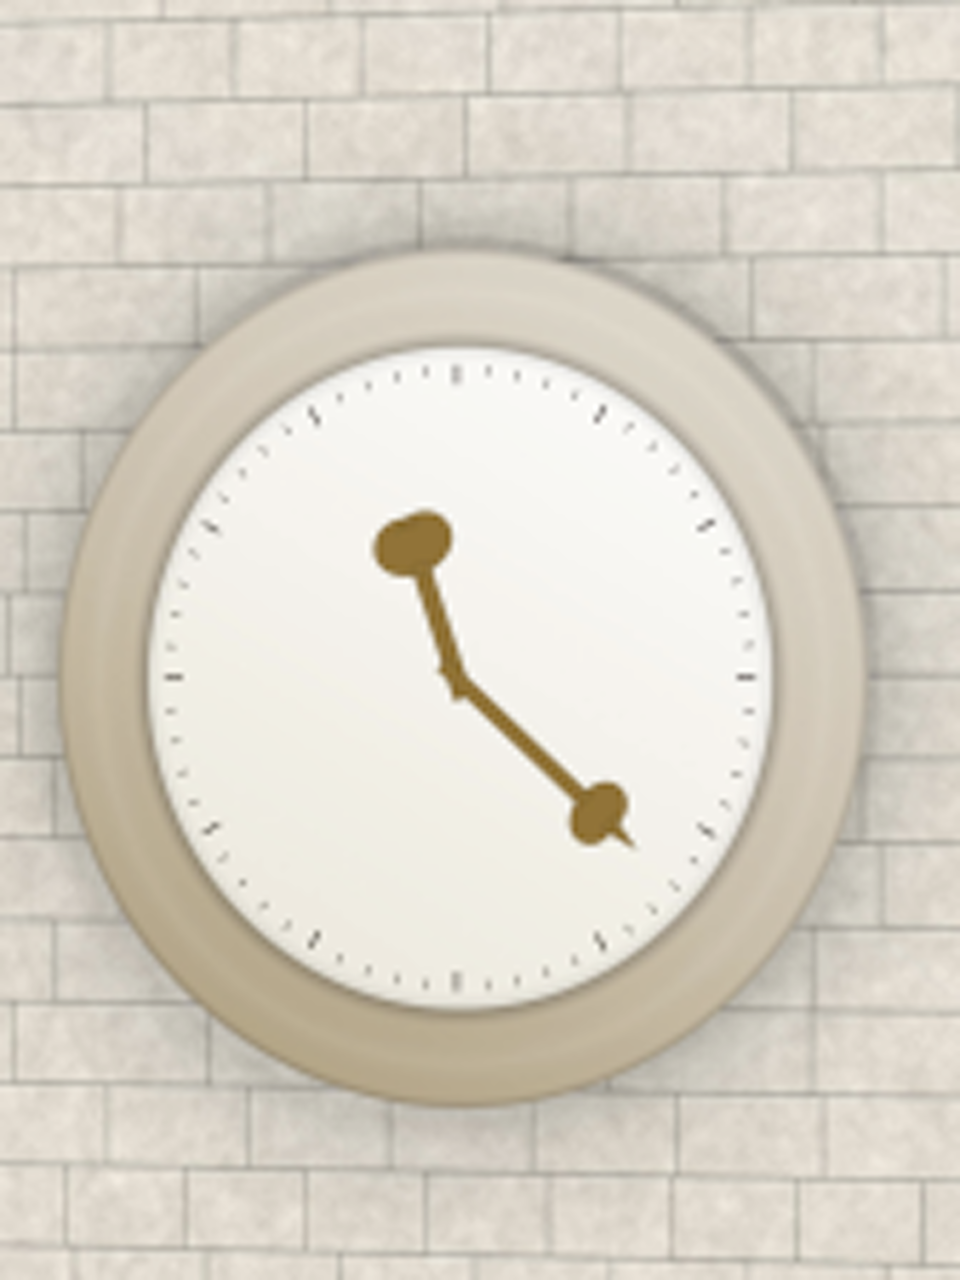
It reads 11:22
